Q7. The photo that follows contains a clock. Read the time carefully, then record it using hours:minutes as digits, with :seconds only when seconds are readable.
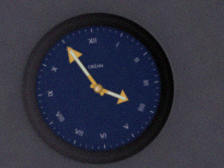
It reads 3:55
